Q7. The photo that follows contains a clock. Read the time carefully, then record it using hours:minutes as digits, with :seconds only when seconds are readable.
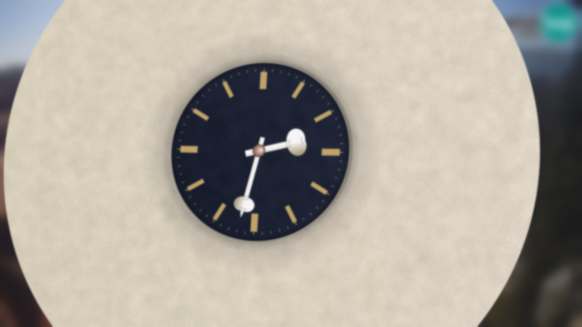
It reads 2:32
